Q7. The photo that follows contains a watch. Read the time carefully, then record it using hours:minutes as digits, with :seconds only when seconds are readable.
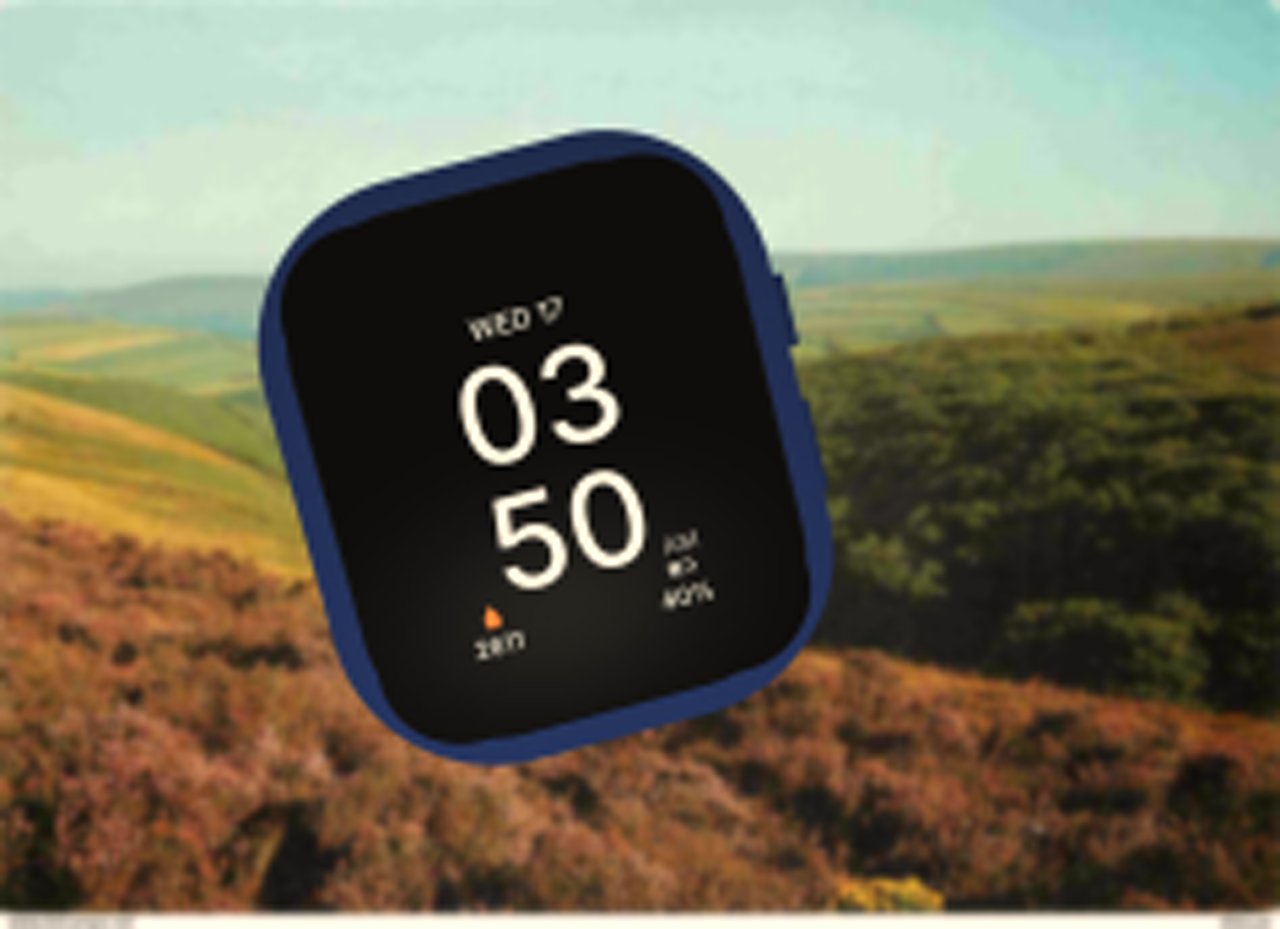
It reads 3:50
